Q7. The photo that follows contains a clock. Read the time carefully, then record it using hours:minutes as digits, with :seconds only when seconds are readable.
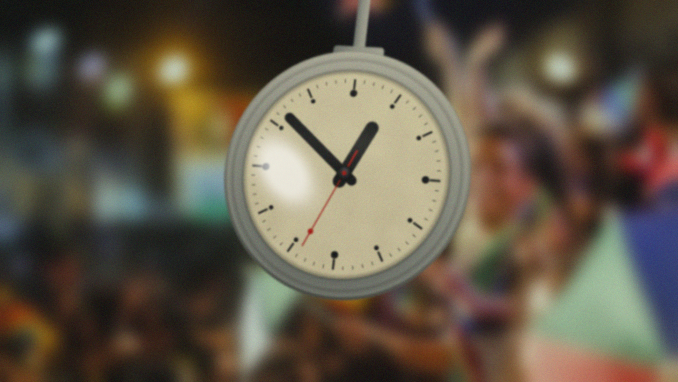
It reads 12:51:34
